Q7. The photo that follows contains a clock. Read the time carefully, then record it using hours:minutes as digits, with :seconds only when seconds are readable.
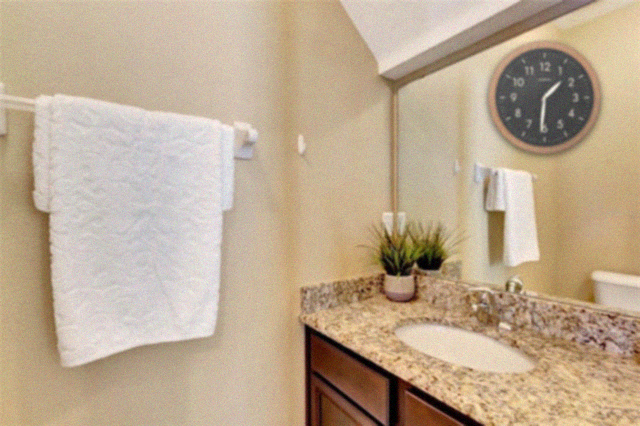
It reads 1:31
